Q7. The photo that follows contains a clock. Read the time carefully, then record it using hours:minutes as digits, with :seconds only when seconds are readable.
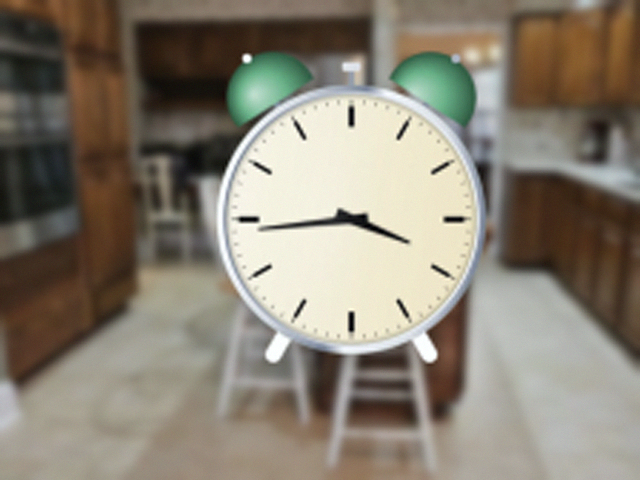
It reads 3:44
